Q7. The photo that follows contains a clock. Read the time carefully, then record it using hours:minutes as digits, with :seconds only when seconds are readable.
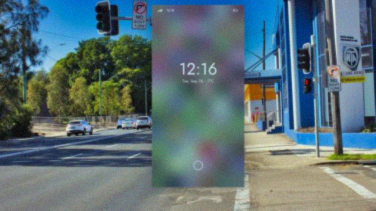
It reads 12:16
